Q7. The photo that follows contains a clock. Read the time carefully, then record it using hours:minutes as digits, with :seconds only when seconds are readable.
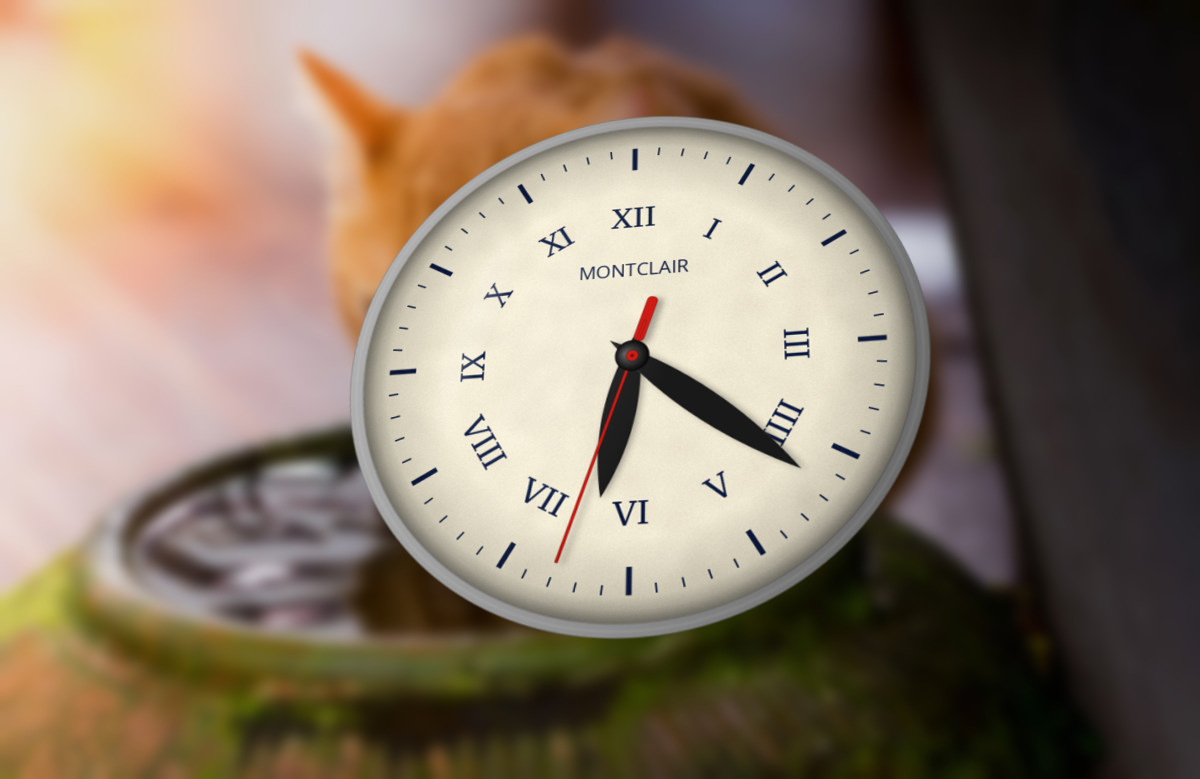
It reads 6:21:33
